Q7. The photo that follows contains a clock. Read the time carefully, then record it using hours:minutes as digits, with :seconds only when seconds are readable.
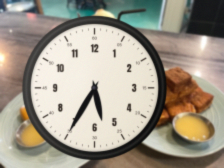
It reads 5:35
